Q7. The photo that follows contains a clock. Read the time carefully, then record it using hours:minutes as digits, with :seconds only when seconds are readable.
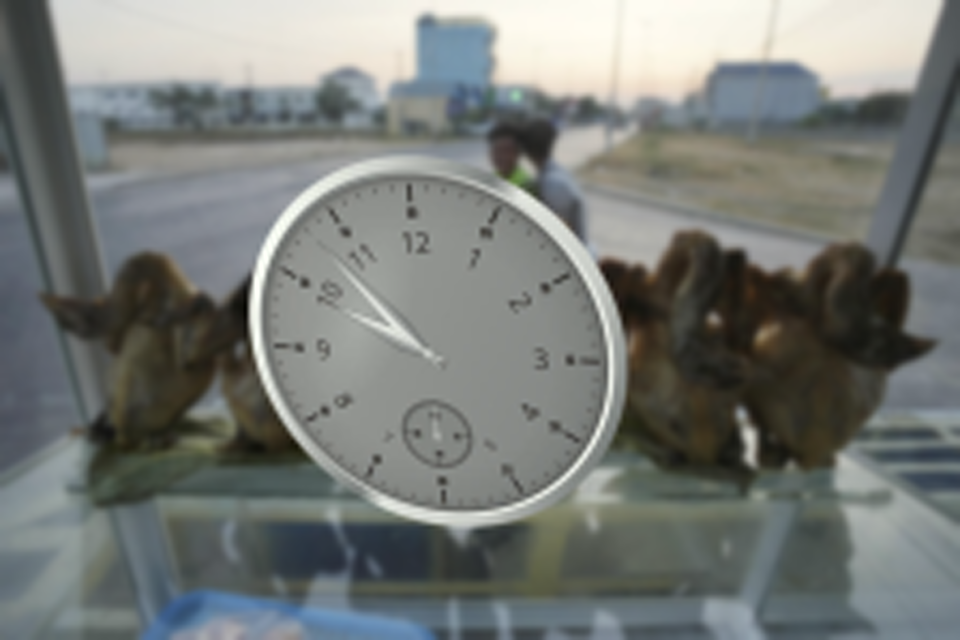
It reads 9:53
